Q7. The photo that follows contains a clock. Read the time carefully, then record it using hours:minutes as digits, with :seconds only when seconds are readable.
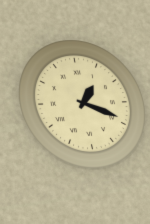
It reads 1:19
